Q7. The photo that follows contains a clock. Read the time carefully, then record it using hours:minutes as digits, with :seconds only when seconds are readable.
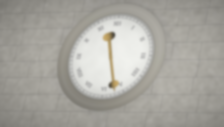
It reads 11:27
